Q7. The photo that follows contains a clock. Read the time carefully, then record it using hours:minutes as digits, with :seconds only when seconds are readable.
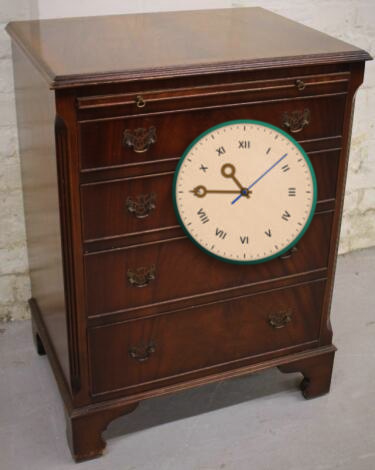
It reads 10:45:08
